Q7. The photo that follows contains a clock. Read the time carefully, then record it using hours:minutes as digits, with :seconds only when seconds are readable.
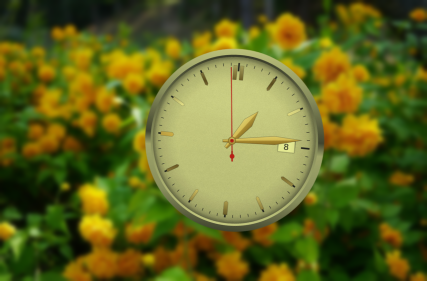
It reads 1:13:59
